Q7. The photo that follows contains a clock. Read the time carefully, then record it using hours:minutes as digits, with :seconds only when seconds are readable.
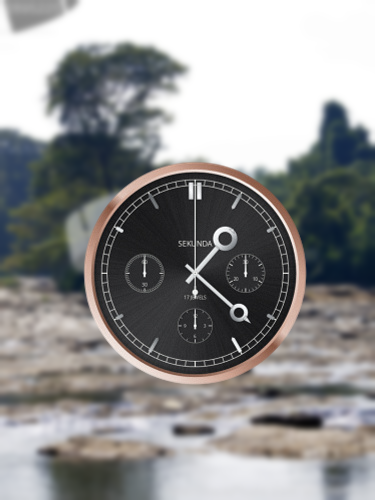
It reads 1:22
